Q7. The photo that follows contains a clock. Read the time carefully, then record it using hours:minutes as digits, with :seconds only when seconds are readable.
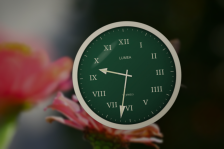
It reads 9:32
